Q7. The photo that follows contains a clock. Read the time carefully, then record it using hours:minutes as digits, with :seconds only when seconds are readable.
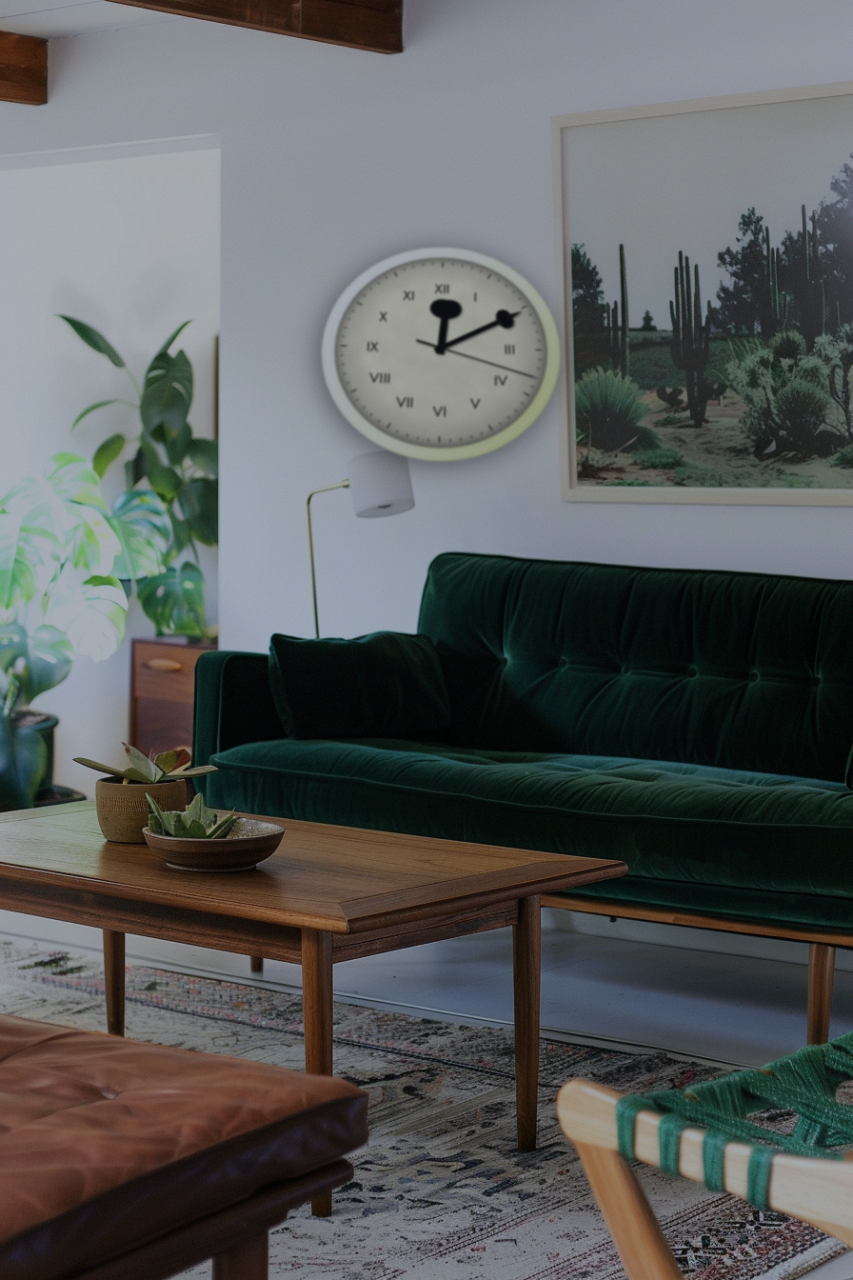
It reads 12:10:18
